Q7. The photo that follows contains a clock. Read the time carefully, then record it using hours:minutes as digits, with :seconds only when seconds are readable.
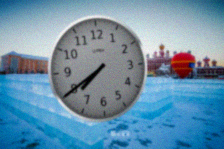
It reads 7:40
